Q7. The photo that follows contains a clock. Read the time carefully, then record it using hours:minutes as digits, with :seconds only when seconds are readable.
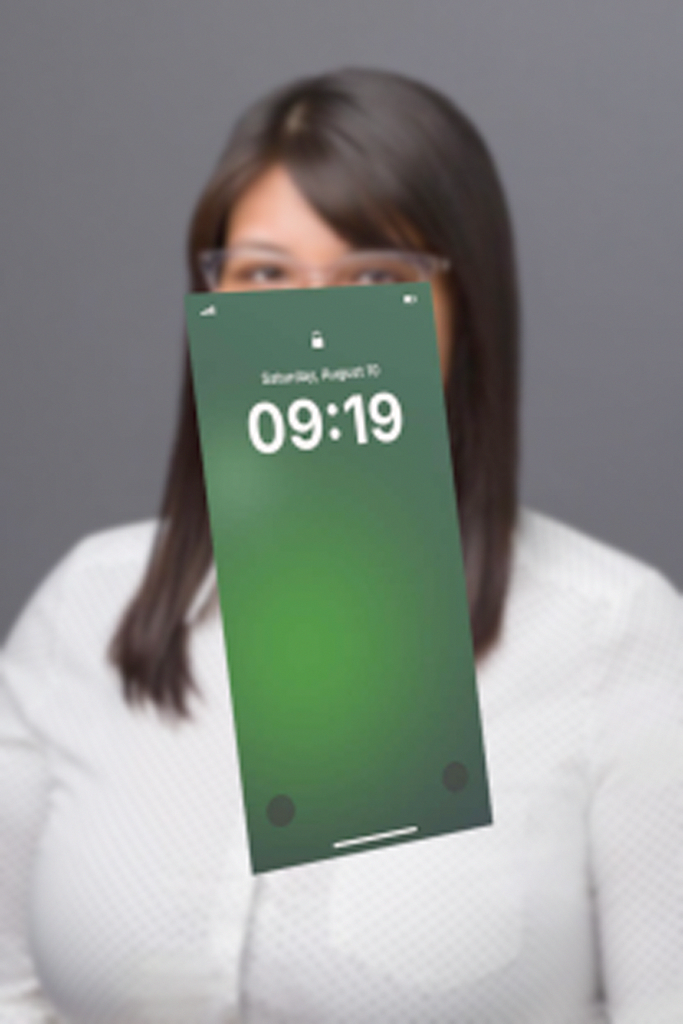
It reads 9:19
